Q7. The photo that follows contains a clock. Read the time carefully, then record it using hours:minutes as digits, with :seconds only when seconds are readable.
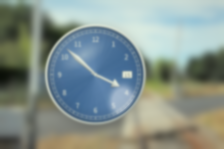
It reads 3:52
